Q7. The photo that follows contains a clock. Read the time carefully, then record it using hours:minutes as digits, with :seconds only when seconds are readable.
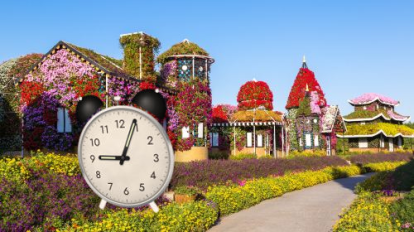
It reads 9:04
